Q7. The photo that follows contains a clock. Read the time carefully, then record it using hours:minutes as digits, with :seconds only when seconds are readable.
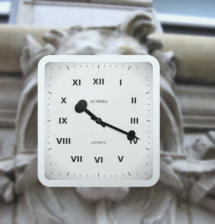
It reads 10:19
